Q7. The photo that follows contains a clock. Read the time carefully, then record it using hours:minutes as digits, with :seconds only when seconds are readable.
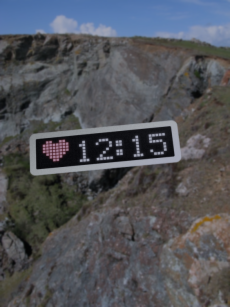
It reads 12:15
